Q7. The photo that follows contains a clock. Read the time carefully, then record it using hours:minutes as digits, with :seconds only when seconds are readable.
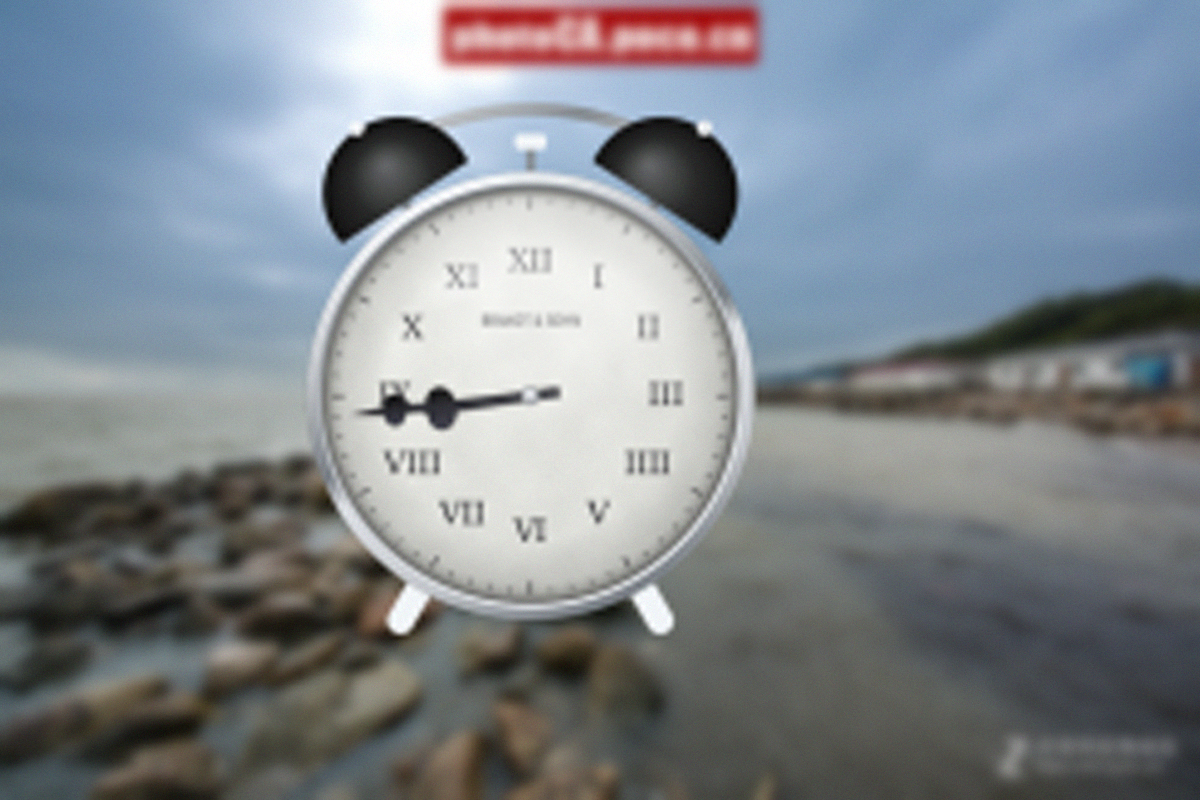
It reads 8:44
